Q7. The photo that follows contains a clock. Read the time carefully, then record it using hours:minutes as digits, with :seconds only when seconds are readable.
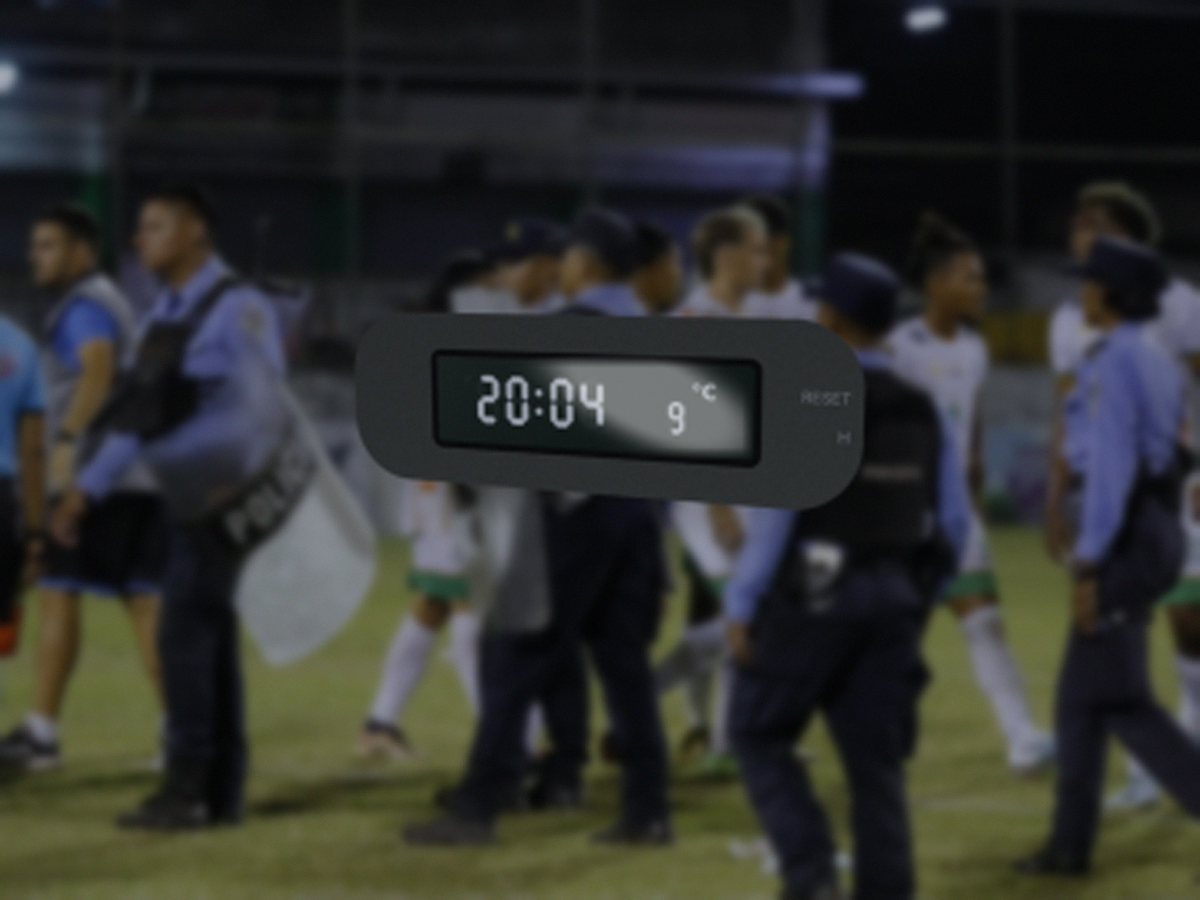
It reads 20:04
